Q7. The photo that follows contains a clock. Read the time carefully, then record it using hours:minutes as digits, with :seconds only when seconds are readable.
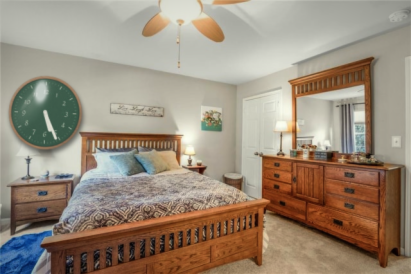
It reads 5:26
